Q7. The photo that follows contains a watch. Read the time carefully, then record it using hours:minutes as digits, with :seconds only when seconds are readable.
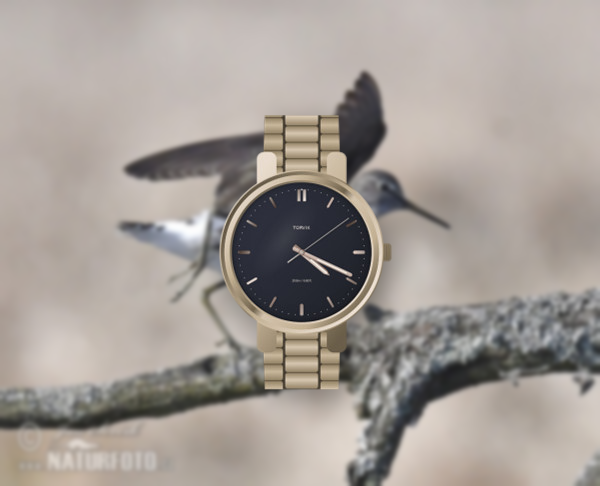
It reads 4:19:09
